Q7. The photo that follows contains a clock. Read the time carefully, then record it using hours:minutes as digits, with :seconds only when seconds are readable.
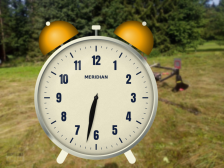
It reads 6:32
